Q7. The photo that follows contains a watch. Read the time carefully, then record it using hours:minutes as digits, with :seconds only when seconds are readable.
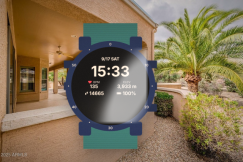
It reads 15:33
